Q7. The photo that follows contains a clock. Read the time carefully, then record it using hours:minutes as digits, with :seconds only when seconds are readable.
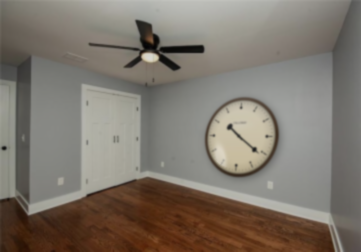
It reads 10:21
